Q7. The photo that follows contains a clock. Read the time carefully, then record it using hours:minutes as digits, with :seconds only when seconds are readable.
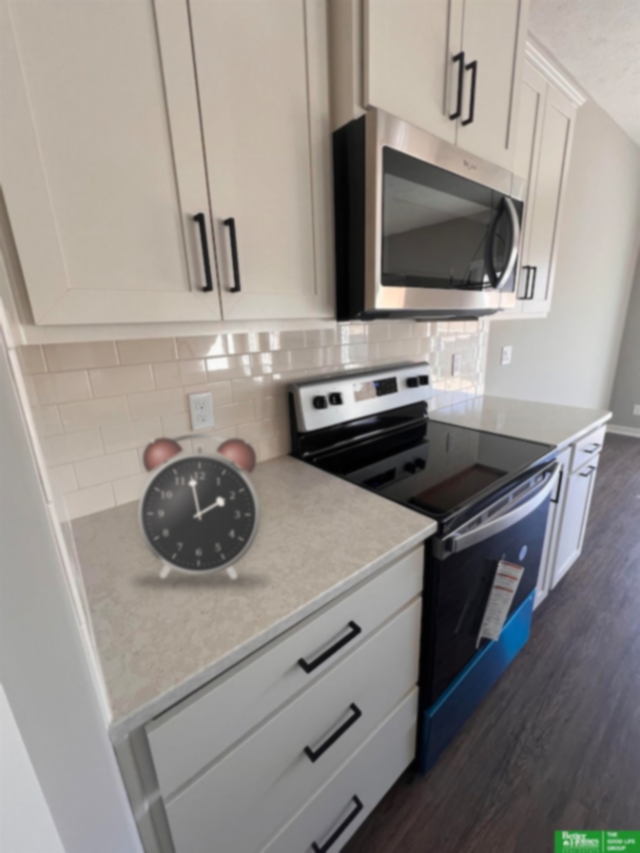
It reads 1:58
